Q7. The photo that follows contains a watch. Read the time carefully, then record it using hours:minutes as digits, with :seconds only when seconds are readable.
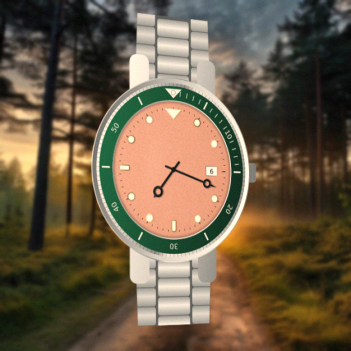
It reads 7:18
